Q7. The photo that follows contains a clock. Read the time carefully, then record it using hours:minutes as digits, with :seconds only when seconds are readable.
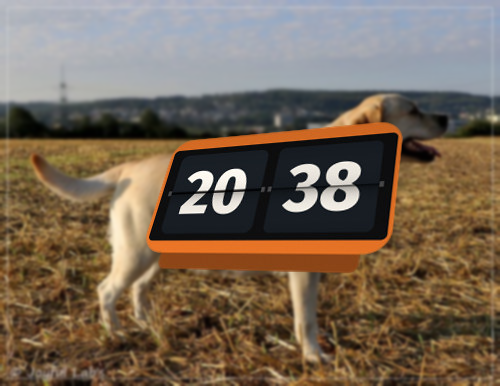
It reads 20:38
